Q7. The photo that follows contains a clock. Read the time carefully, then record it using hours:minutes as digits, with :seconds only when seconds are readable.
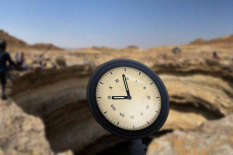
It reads 8:59
